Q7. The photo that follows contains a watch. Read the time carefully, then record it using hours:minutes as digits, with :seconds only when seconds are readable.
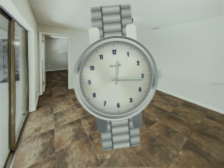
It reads 12:16
